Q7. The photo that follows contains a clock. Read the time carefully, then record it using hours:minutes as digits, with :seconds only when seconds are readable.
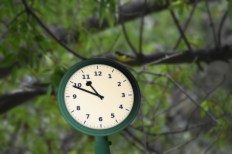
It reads 10:49
